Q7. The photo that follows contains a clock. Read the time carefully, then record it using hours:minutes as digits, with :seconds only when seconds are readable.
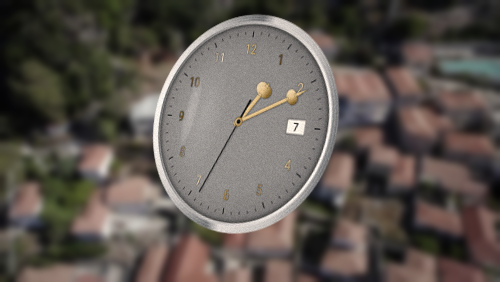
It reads 1:10:34
